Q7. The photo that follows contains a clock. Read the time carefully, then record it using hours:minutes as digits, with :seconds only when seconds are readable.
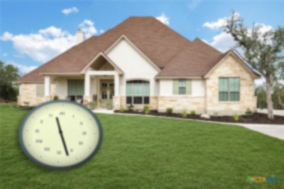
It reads 11:27
